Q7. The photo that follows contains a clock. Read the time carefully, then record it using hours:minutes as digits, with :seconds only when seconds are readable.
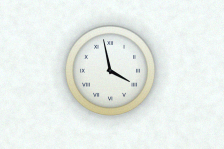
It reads 3:58
